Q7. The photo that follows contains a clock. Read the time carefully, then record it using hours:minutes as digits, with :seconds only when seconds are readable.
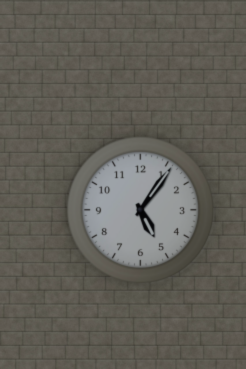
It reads 5:06
